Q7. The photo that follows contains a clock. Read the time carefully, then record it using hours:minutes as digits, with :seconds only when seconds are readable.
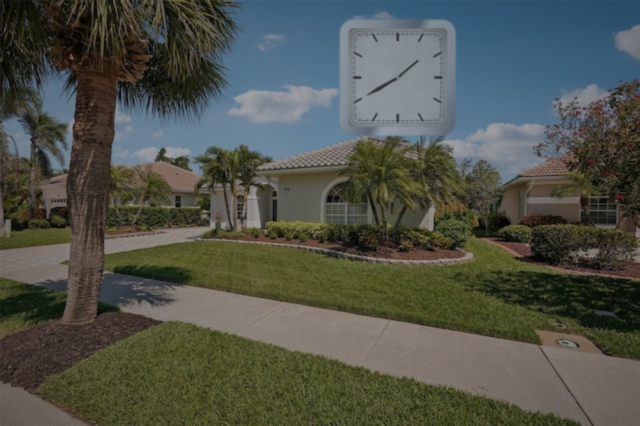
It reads 1:40
